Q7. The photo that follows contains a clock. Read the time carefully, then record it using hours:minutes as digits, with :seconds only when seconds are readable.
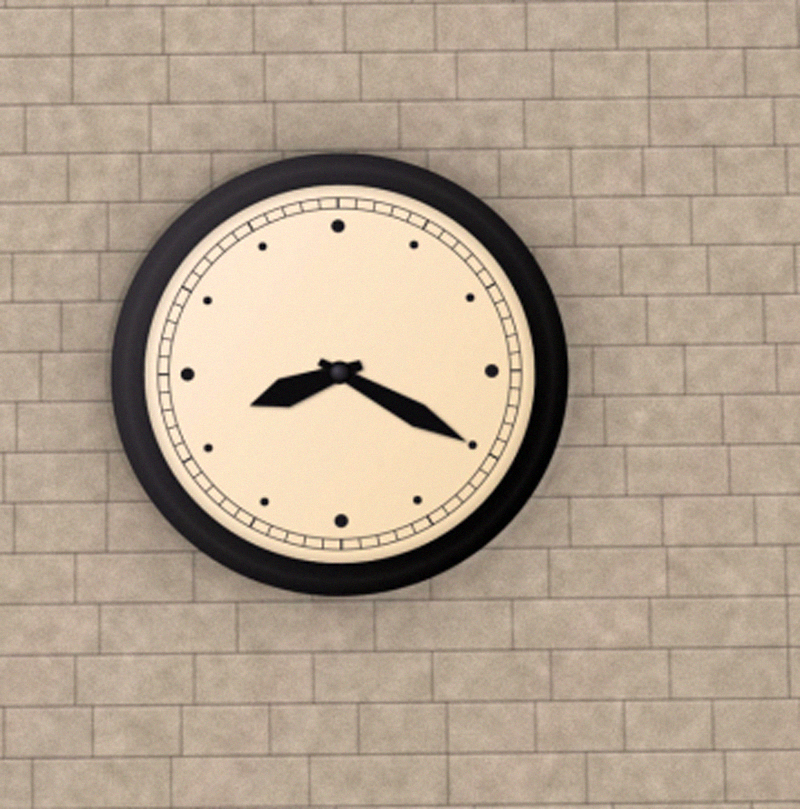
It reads 8:20
